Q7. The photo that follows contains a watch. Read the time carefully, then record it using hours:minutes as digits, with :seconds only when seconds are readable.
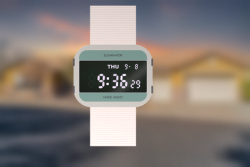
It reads 9:36:29
